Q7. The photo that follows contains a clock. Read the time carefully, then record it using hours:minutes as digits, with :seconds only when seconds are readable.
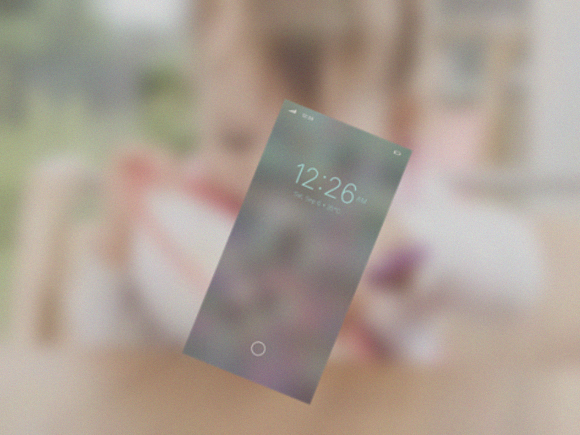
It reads 12:26
